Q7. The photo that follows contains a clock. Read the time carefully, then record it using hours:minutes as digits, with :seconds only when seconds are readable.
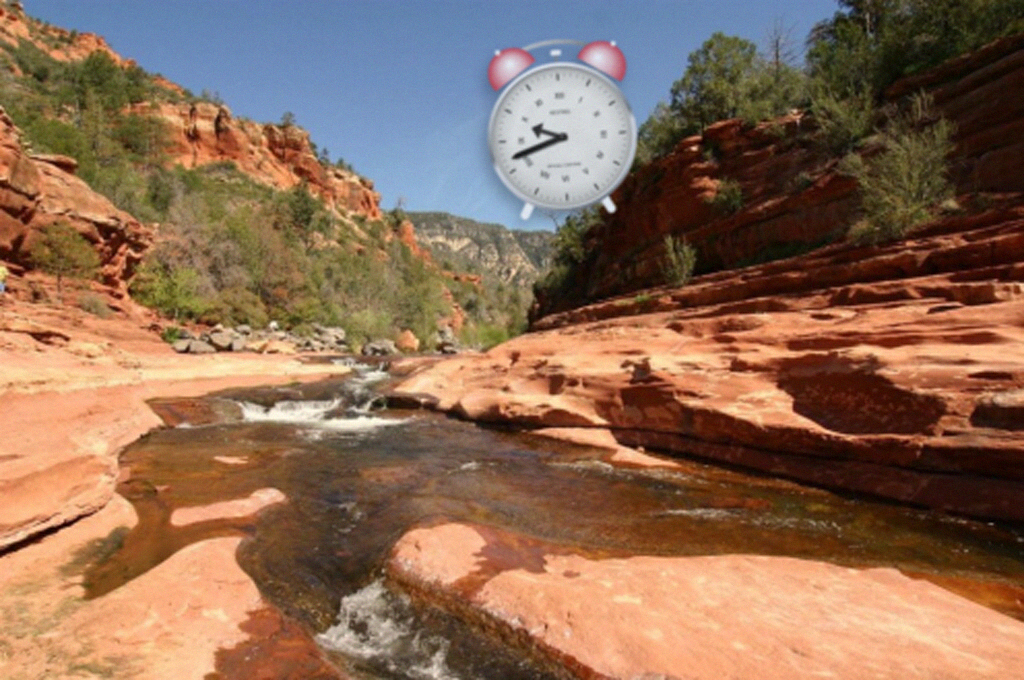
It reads 9:42
